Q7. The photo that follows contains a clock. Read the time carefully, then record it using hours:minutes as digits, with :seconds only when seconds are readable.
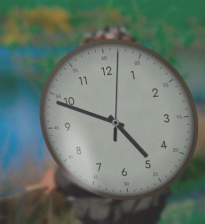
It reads 4:49:02
